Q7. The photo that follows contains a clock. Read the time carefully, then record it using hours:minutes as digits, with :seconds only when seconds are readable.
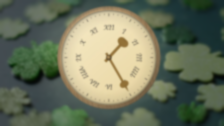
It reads 1:25
